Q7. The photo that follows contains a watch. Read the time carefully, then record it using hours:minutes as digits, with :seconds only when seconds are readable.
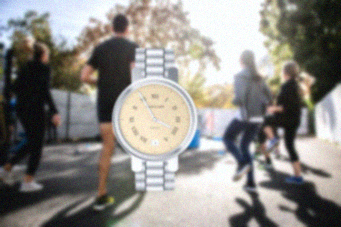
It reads 3:55
